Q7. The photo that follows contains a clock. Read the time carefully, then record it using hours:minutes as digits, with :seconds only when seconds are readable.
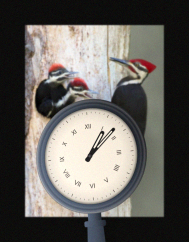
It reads 1:08
